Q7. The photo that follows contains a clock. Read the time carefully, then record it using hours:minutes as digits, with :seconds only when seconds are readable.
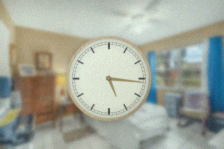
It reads 5:16
